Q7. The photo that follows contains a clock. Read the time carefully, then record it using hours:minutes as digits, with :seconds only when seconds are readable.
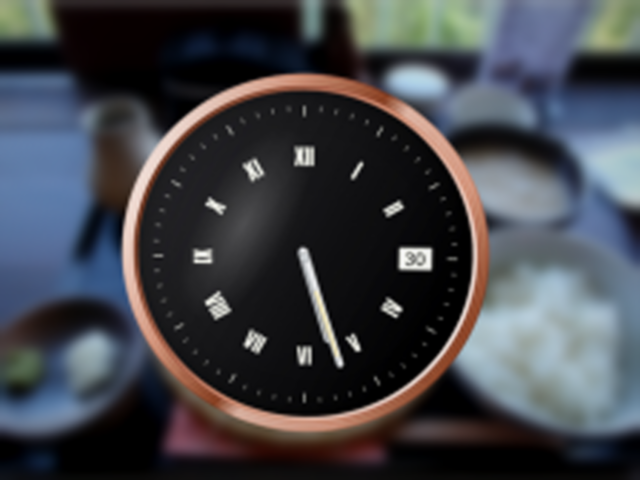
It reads 5:27
